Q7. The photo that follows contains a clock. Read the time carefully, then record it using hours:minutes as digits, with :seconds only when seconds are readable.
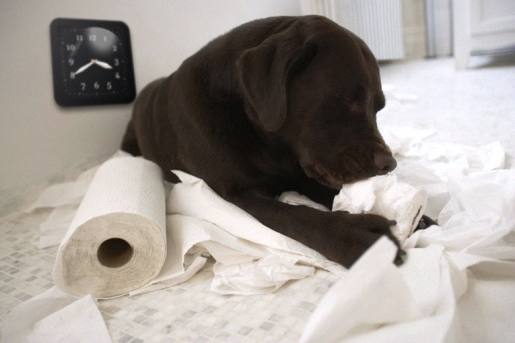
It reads 3:40
